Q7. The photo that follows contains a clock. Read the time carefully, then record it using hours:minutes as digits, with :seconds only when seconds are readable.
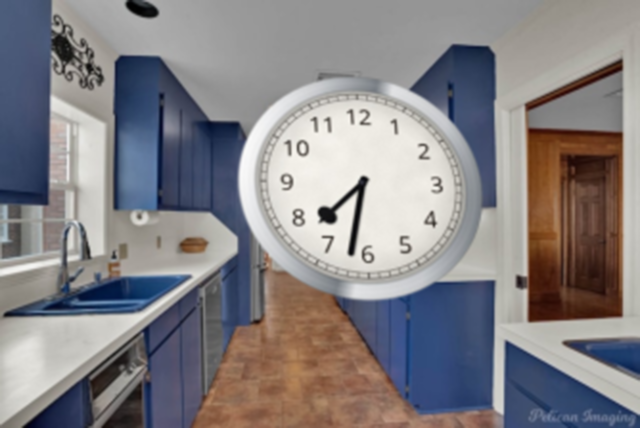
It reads 7:32
